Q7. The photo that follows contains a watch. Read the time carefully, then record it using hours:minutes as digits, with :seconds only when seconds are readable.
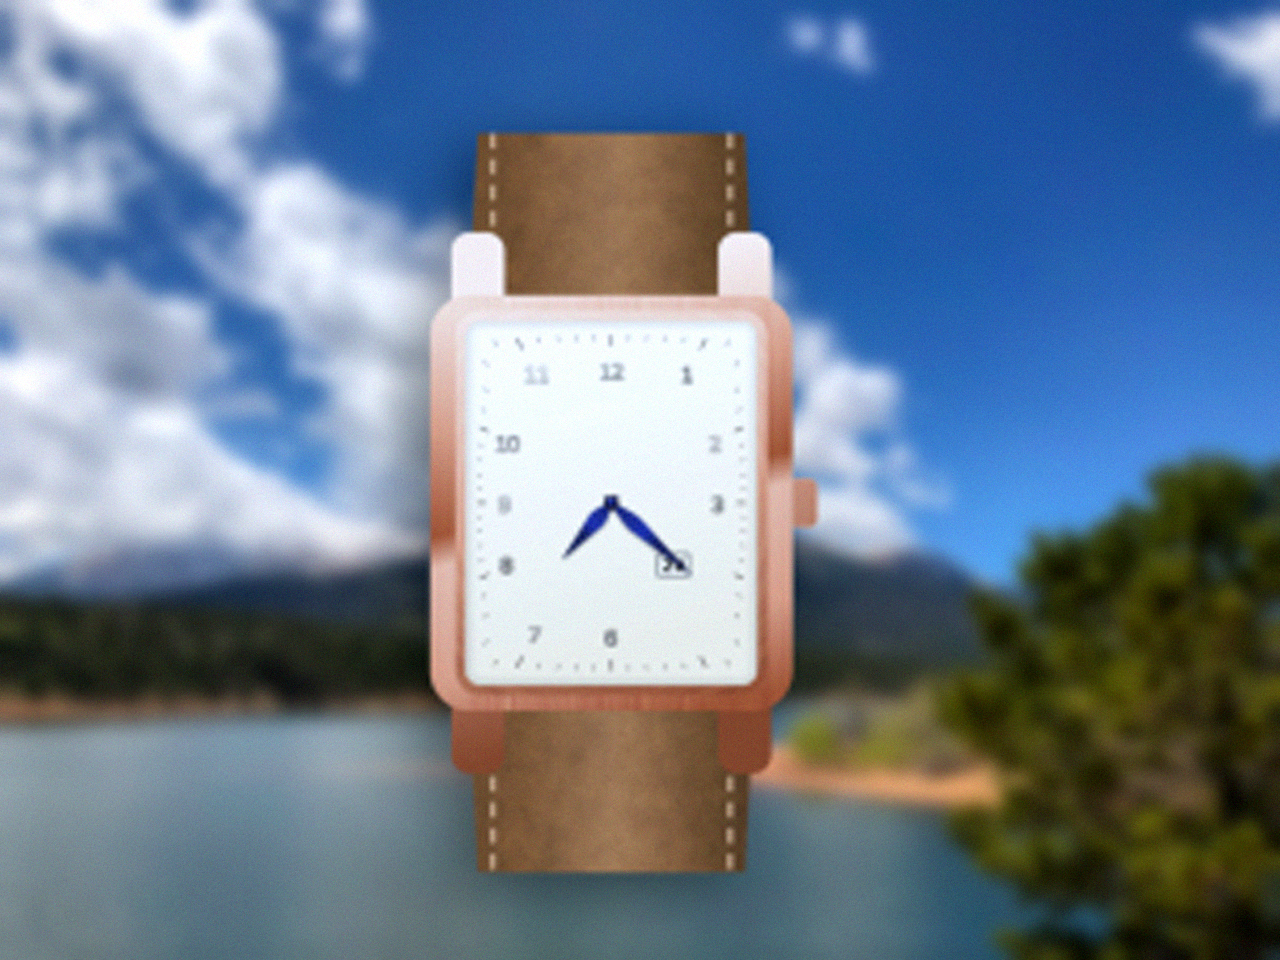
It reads 7:22
